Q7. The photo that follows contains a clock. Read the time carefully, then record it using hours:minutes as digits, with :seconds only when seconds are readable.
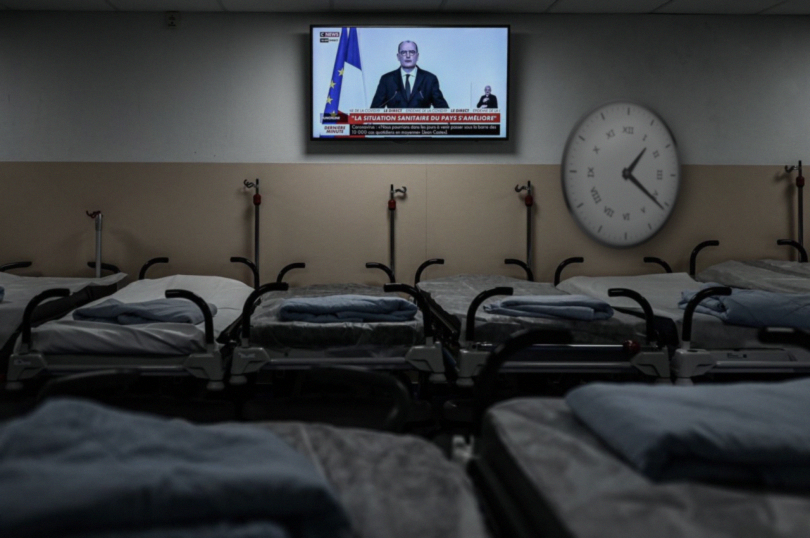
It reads 1:21
